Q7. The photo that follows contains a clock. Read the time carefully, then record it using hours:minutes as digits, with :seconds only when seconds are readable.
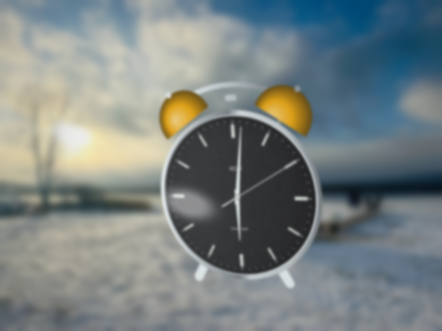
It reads 6:01:10
